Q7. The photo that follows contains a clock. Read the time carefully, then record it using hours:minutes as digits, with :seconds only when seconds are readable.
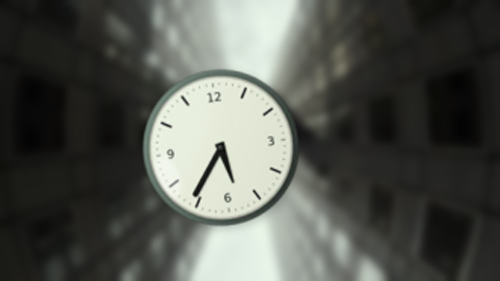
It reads 5:36
